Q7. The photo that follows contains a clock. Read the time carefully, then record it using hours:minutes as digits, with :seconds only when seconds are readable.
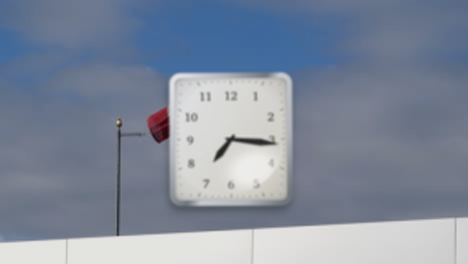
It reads 7:16
